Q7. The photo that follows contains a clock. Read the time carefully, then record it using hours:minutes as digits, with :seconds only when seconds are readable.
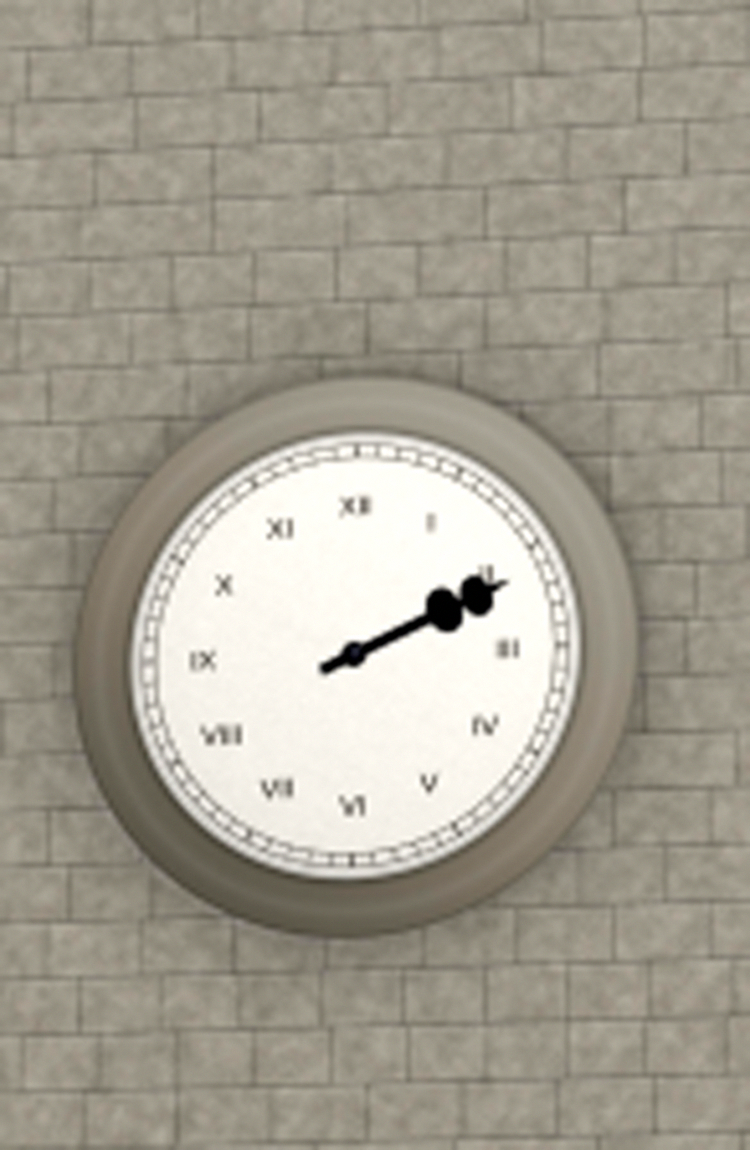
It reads 2:11
